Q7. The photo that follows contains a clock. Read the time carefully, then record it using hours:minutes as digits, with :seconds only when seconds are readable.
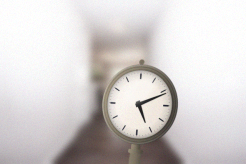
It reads 5:11
